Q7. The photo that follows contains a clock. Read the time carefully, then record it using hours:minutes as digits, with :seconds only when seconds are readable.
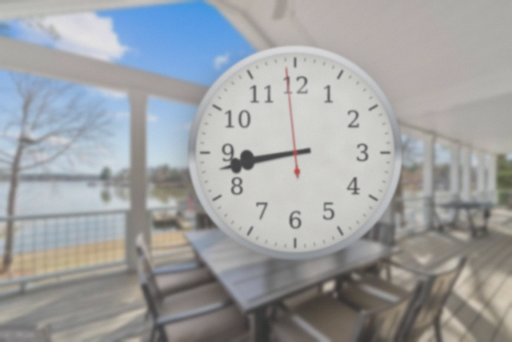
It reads 8:42:59
